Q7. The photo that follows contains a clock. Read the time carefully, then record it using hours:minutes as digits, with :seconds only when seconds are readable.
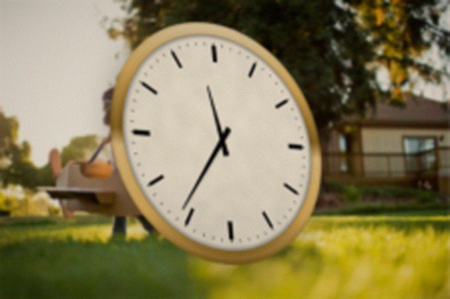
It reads 11:36
